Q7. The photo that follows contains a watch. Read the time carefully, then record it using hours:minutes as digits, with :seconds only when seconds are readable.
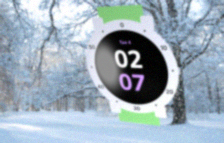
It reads 2:07
